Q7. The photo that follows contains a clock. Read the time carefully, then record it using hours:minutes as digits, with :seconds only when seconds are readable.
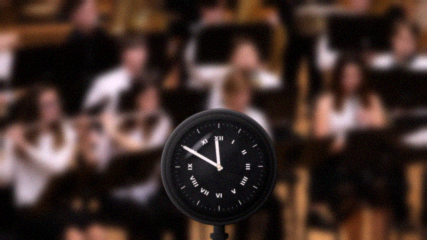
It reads 11:50
